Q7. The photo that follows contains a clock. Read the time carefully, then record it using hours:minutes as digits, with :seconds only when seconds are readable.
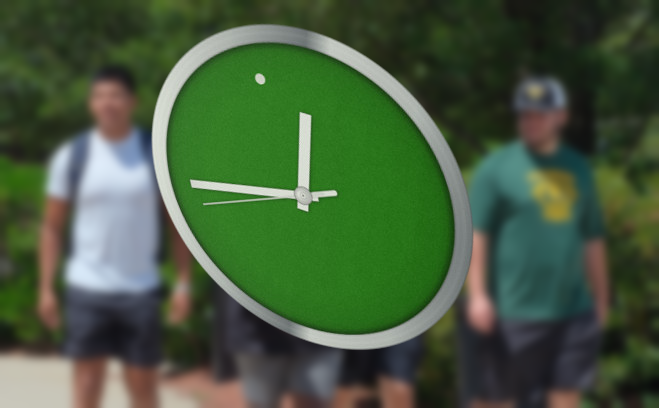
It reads 12:46:45
